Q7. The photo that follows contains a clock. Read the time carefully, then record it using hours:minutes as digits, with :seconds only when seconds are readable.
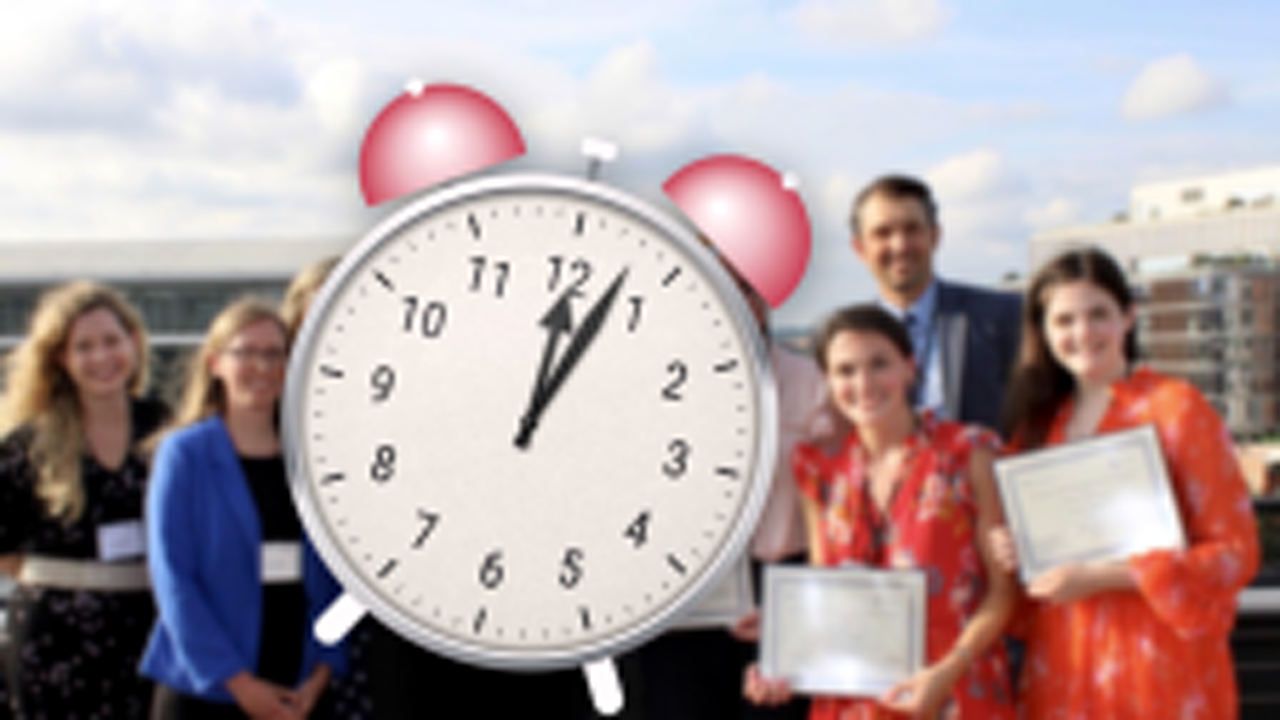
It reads 12:03
